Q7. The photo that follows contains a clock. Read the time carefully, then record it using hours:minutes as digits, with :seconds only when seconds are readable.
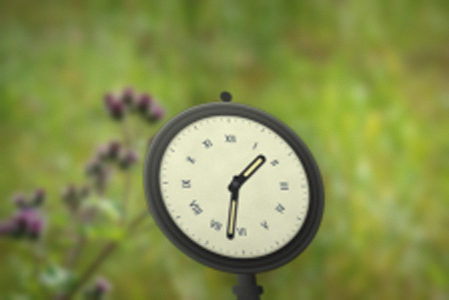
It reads 1:32
